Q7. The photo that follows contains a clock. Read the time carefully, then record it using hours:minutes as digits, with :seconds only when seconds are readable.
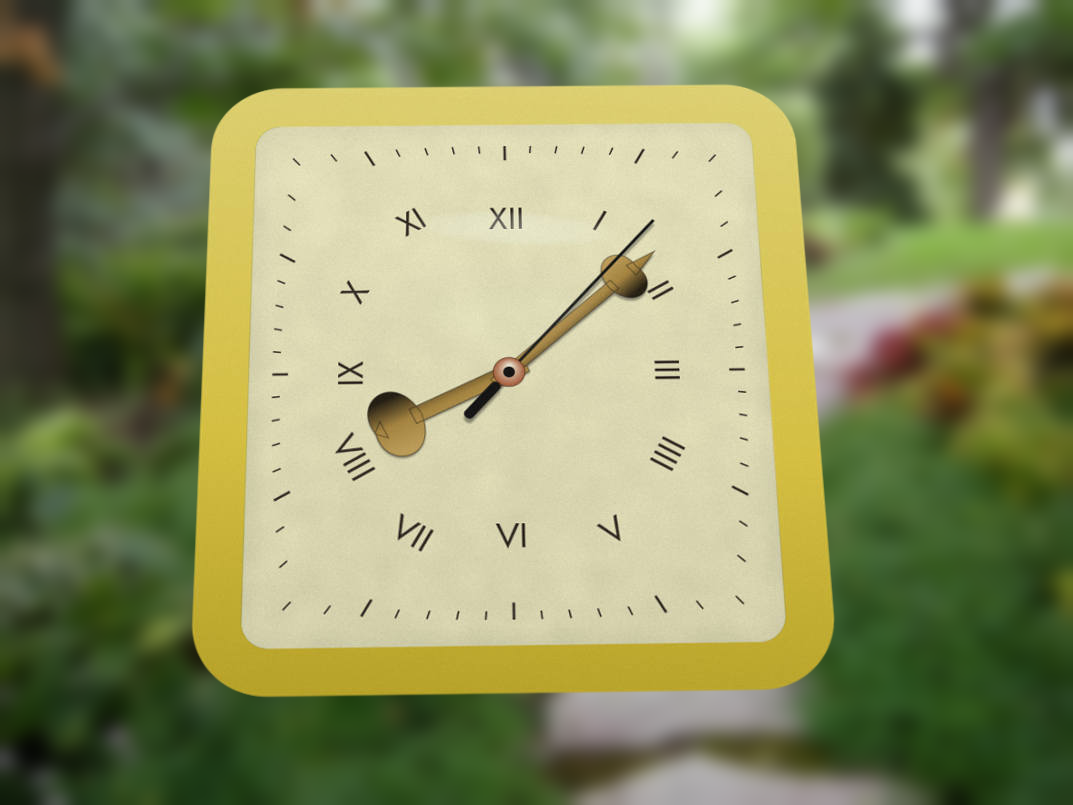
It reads 8:08:07
